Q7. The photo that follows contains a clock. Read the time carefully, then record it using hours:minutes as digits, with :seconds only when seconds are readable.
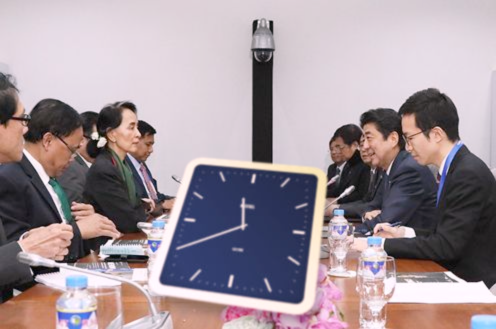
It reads 11:40
